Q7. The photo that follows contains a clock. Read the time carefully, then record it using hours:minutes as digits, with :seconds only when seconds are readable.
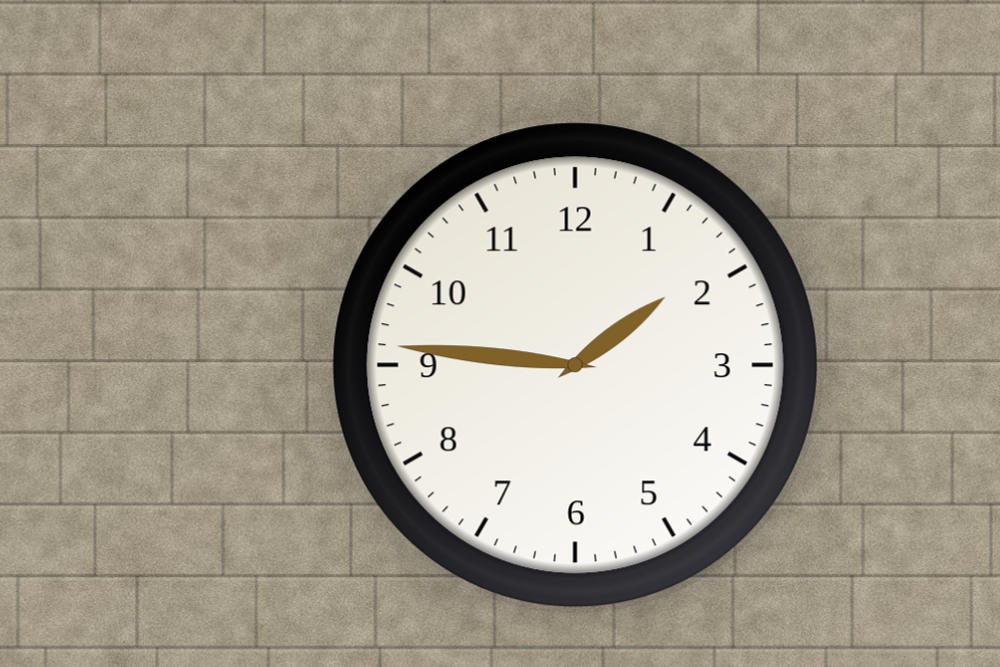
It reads 1:46
